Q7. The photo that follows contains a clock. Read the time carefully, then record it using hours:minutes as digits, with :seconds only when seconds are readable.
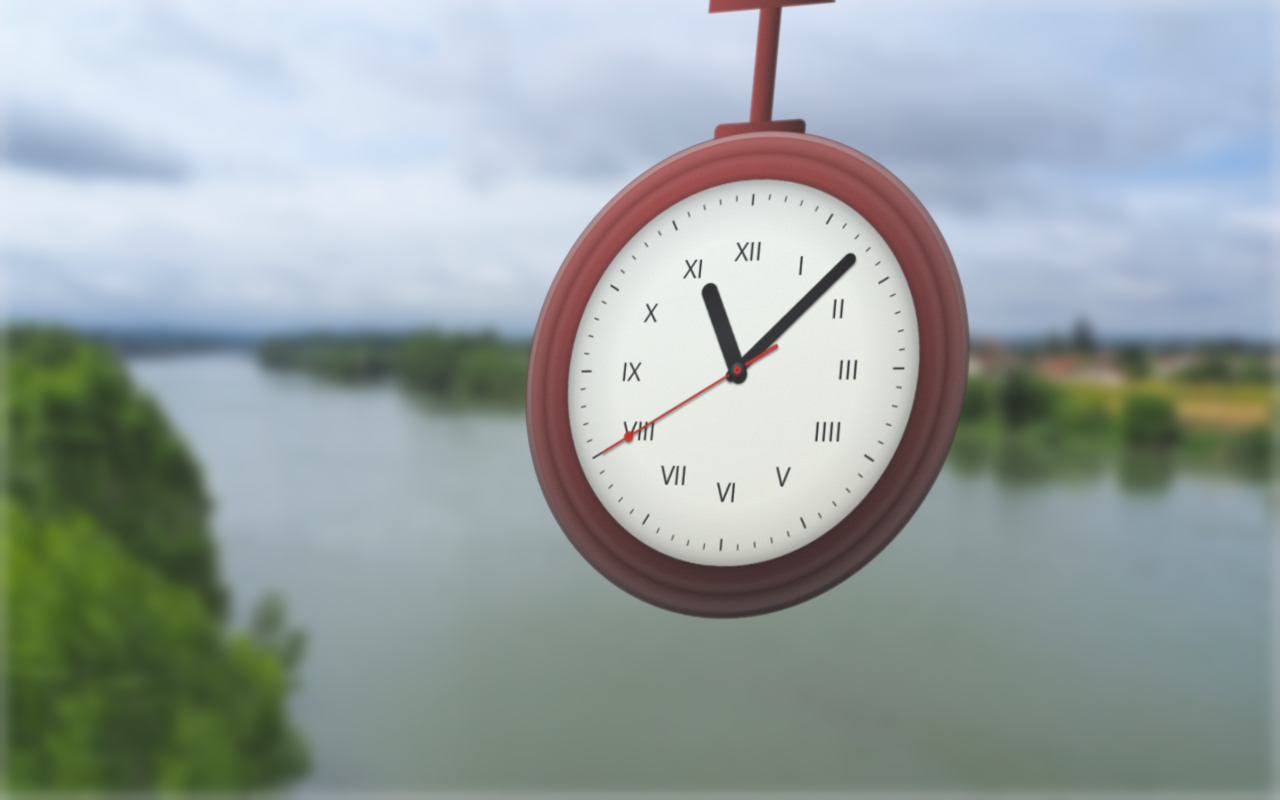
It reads 11:07:40
